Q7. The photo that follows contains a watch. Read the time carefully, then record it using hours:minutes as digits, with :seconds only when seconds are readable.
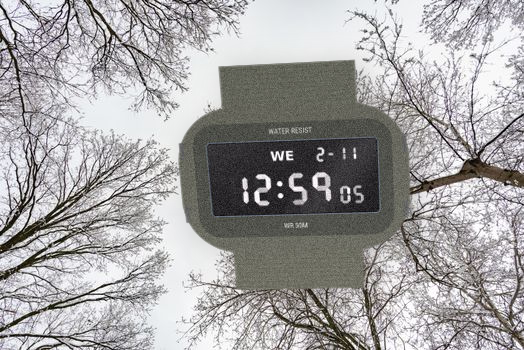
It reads 12:59:05
